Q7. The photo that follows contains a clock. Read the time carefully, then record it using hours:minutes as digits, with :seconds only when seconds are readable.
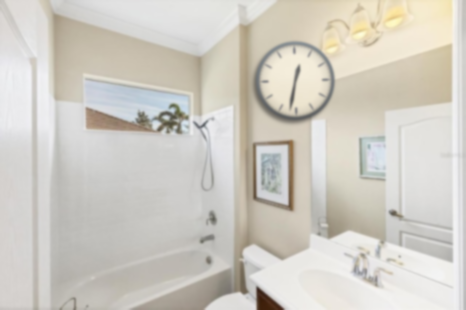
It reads 12:32
